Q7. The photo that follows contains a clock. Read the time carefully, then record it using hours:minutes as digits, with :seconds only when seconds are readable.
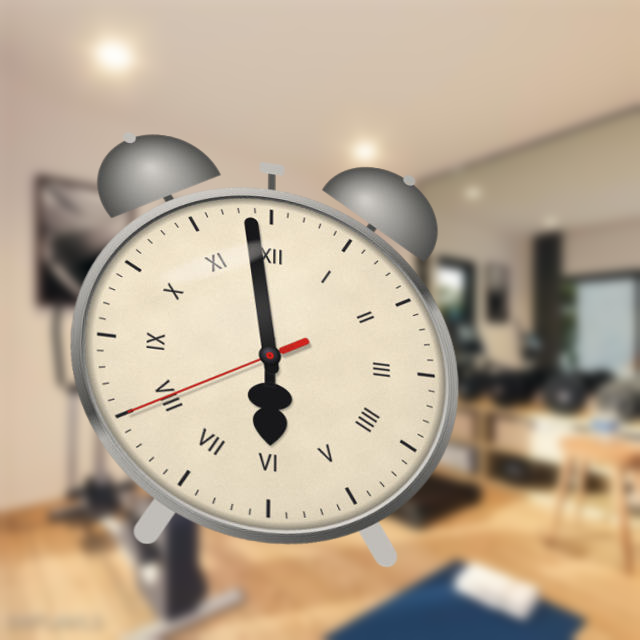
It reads 5:58:40
